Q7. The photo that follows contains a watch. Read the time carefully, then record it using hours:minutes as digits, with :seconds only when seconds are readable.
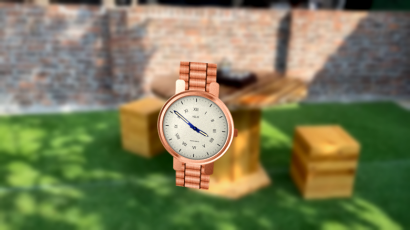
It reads 3:51
